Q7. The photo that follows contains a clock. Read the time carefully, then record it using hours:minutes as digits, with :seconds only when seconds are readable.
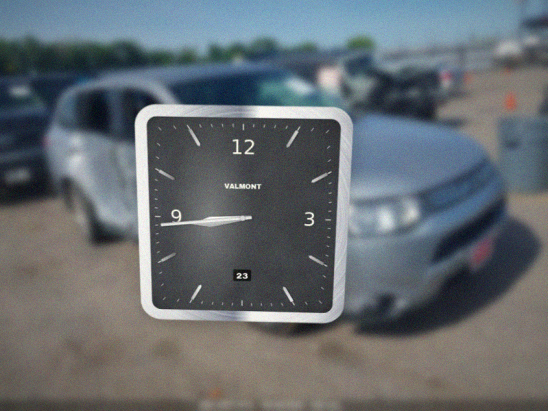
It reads 8:44
